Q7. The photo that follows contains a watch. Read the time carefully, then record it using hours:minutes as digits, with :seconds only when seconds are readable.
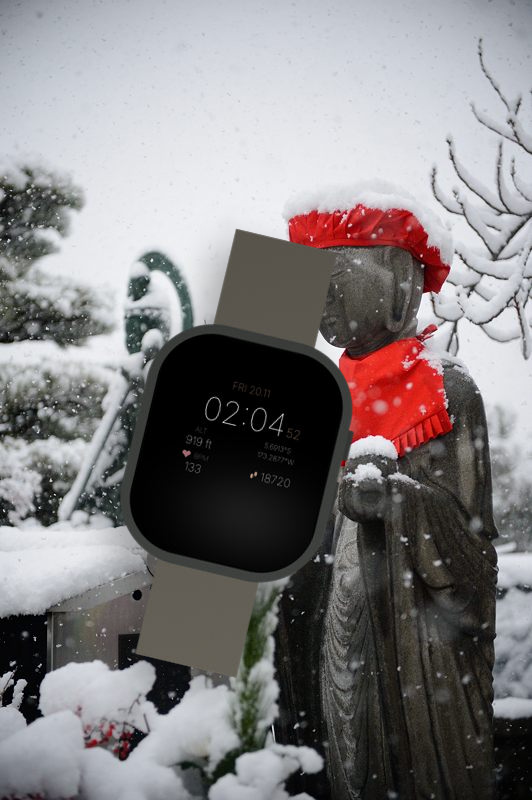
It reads 2:04:52
